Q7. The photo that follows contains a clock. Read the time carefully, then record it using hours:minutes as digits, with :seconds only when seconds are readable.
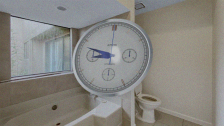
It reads 8:48
